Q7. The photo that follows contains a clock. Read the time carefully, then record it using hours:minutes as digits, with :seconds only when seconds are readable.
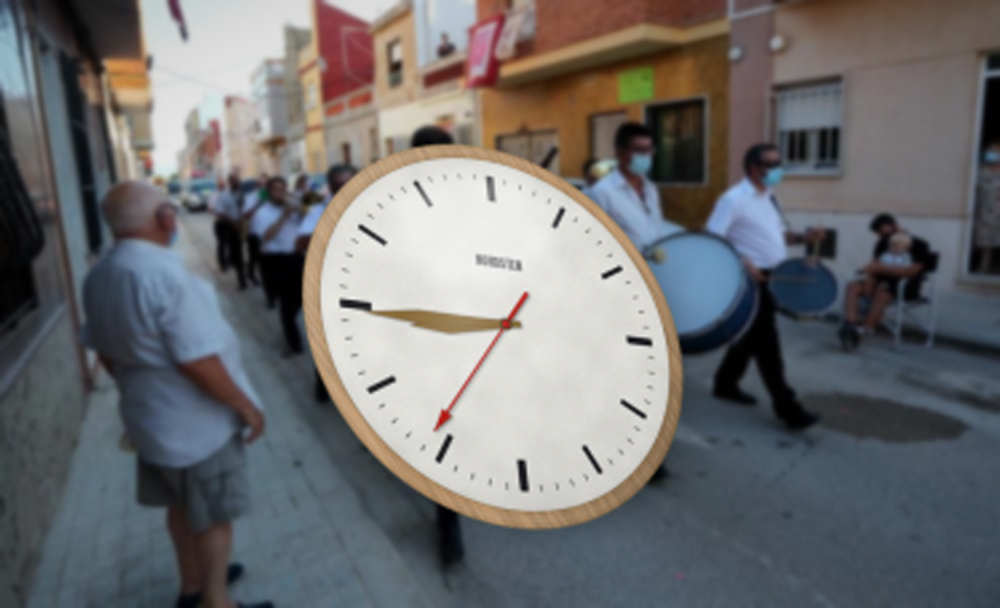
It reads 8:44:36
